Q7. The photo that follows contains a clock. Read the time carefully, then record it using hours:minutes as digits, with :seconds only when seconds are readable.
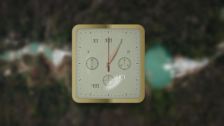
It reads 1:05
